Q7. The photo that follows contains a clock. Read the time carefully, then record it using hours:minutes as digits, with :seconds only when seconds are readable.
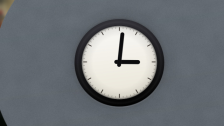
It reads 3:01
